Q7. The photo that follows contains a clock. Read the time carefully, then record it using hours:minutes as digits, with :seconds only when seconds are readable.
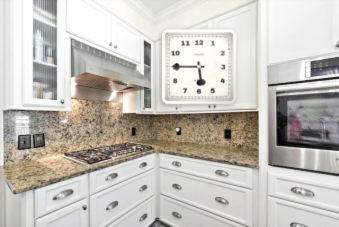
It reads 5:45
